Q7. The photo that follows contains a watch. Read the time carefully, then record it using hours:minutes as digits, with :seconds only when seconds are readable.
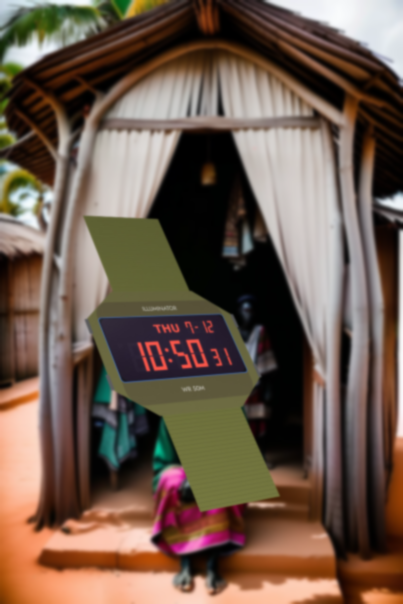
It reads 10:50:31
